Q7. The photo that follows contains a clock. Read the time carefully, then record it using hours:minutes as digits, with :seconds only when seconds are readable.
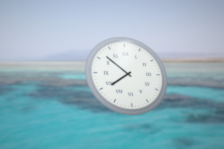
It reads 7:52
